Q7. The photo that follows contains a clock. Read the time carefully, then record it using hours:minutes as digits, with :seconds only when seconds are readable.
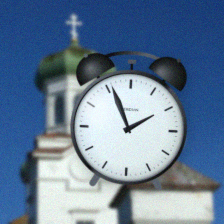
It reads 1:56
